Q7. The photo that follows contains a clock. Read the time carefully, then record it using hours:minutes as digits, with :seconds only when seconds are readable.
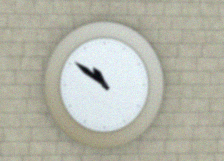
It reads 10:51
